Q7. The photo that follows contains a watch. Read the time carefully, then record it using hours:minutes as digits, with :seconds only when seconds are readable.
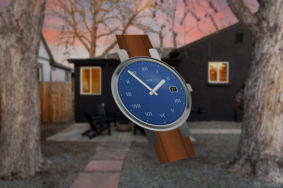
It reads 1:54
